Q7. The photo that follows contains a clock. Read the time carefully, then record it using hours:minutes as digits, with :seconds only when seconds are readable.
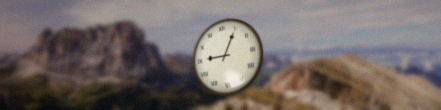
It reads 9:05
